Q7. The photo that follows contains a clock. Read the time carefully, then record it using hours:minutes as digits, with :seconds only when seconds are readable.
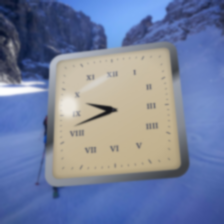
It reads 9:42
